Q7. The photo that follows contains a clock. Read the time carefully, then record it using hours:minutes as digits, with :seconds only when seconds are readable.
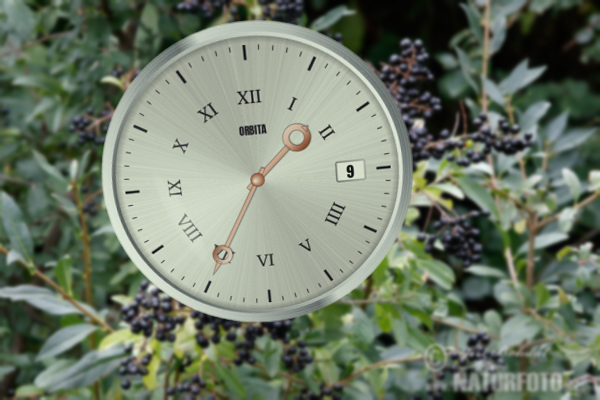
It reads 1:35
